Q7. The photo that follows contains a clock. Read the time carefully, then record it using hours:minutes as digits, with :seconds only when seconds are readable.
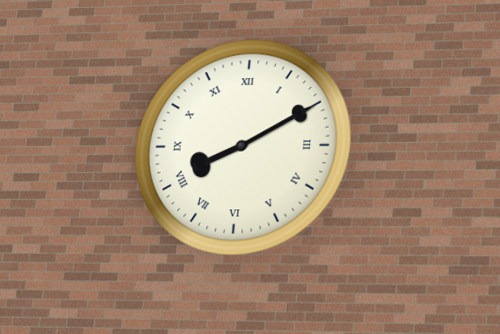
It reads 8:10
